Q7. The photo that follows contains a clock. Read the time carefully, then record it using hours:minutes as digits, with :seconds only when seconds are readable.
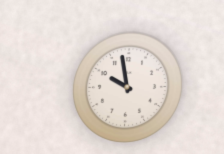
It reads 9:58
